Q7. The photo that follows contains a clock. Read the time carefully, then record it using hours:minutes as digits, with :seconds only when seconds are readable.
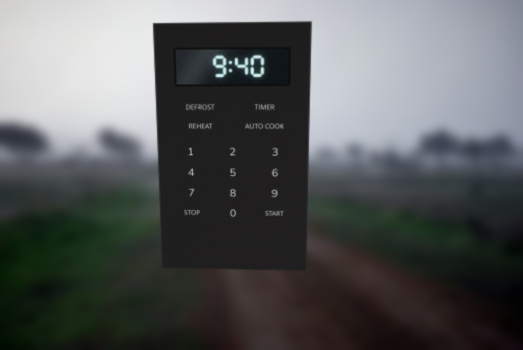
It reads 9:40
